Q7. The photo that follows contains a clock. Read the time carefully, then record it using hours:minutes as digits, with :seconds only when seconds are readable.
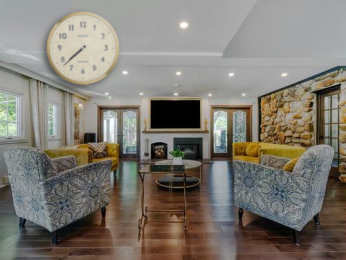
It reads 7:38
